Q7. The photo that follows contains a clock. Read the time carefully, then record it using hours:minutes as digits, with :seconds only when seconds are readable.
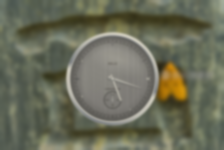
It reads 5:18
